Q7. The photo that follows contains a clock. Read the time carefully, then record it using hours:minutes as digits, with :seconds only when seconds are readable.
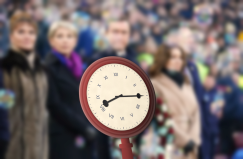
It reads 8:15
